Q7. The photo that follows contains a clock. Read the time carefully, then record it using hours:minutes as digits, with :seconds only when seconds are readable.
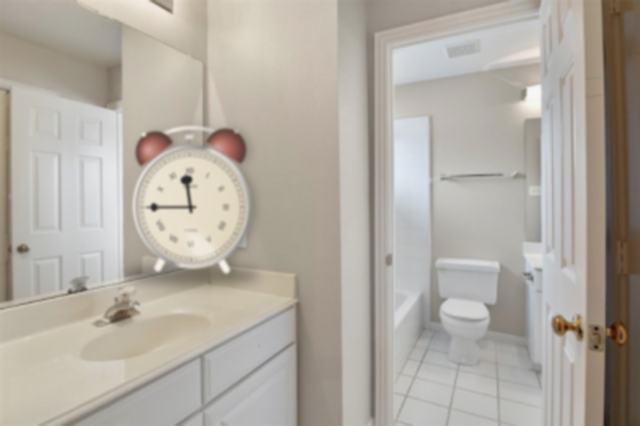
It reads 11:45
